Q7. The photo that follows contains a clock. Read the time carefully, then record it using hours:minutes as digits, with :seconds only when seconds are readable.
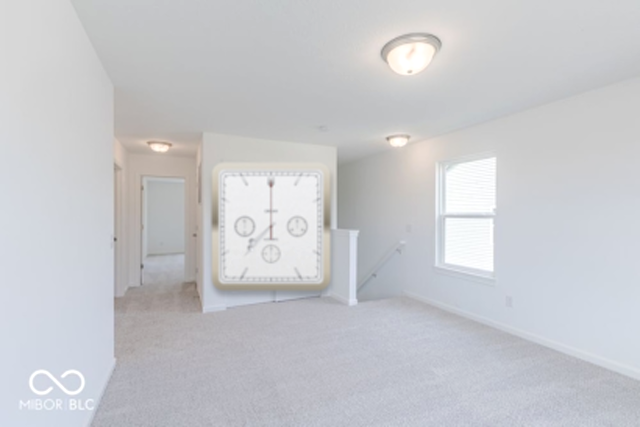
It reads 7:37
